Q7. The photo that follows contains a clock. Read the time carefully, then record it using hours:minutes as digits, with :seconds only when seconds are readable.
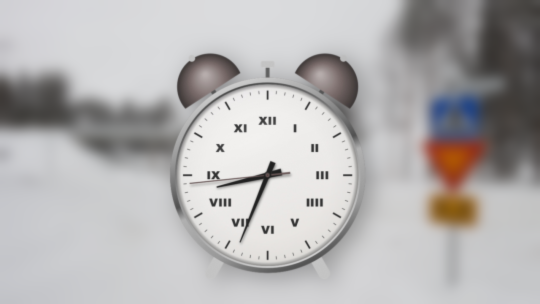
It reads 8:33:44
